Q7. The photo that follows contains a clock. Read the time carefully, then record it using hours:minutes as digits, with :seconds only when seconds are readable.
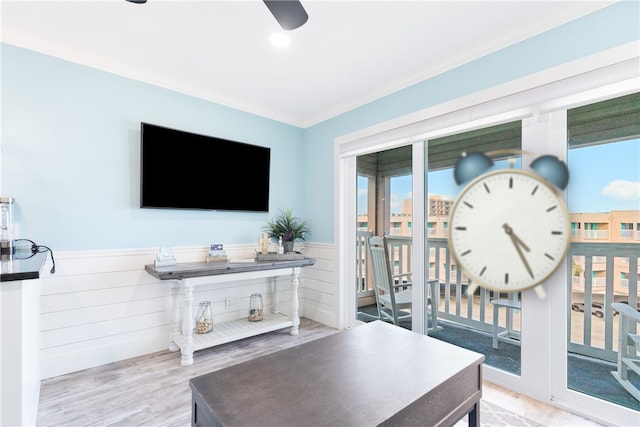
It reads 4:25
